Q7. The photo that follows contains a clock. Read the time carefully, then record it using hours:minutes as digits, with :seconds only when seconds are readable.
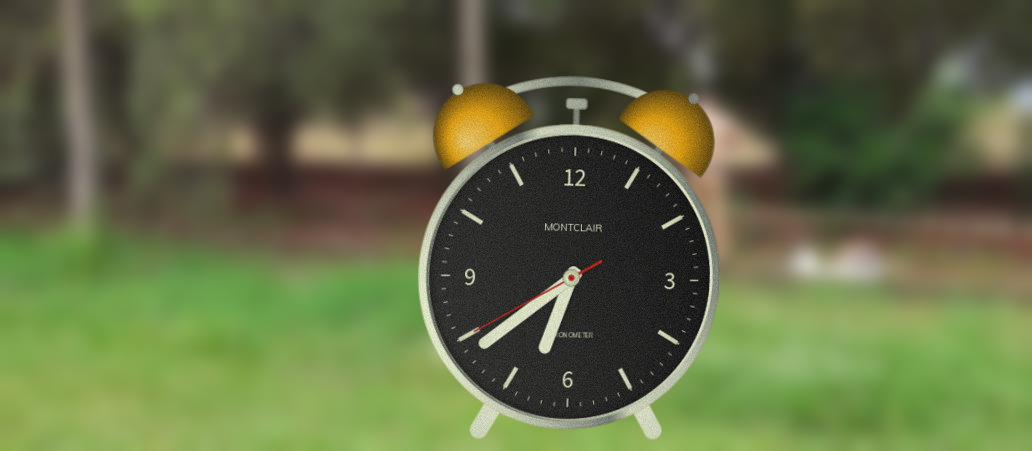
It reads 6:38:40
